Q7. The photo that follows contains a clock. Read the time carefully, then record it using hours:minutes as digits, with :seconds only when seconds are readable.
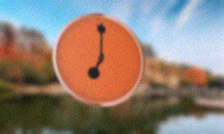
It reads 7:01
